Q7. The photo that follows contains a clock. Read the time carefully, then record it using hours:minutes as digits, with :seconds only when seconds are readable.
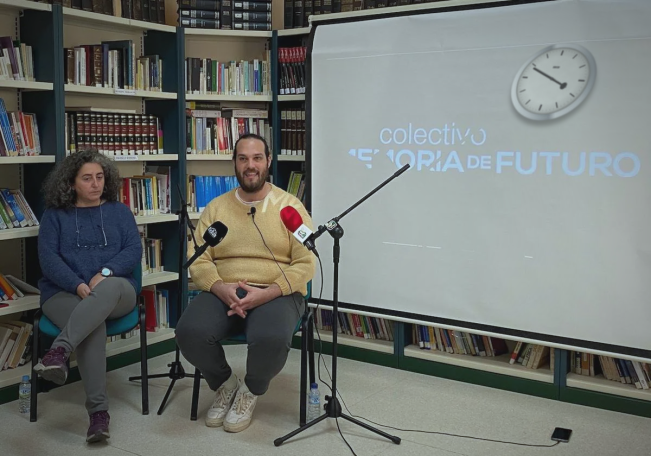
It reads 3:49
